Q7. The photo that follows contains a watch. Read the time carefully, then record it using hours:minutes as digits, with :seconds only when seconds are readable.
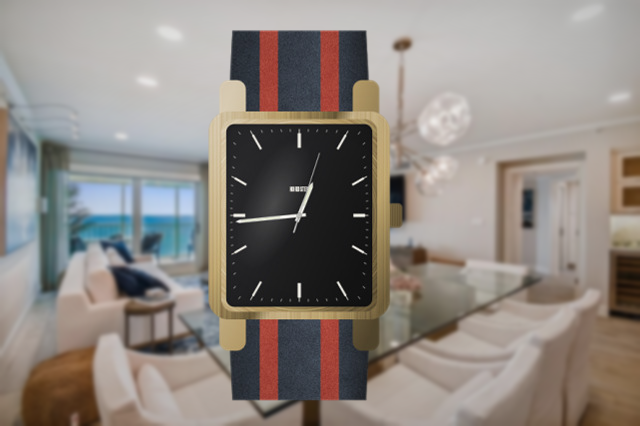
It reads 12:44:03
